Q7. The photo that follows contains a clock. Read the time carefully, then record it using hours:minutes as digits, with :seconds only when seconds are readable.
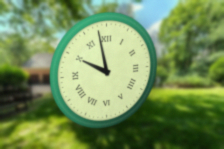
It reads 9:58
